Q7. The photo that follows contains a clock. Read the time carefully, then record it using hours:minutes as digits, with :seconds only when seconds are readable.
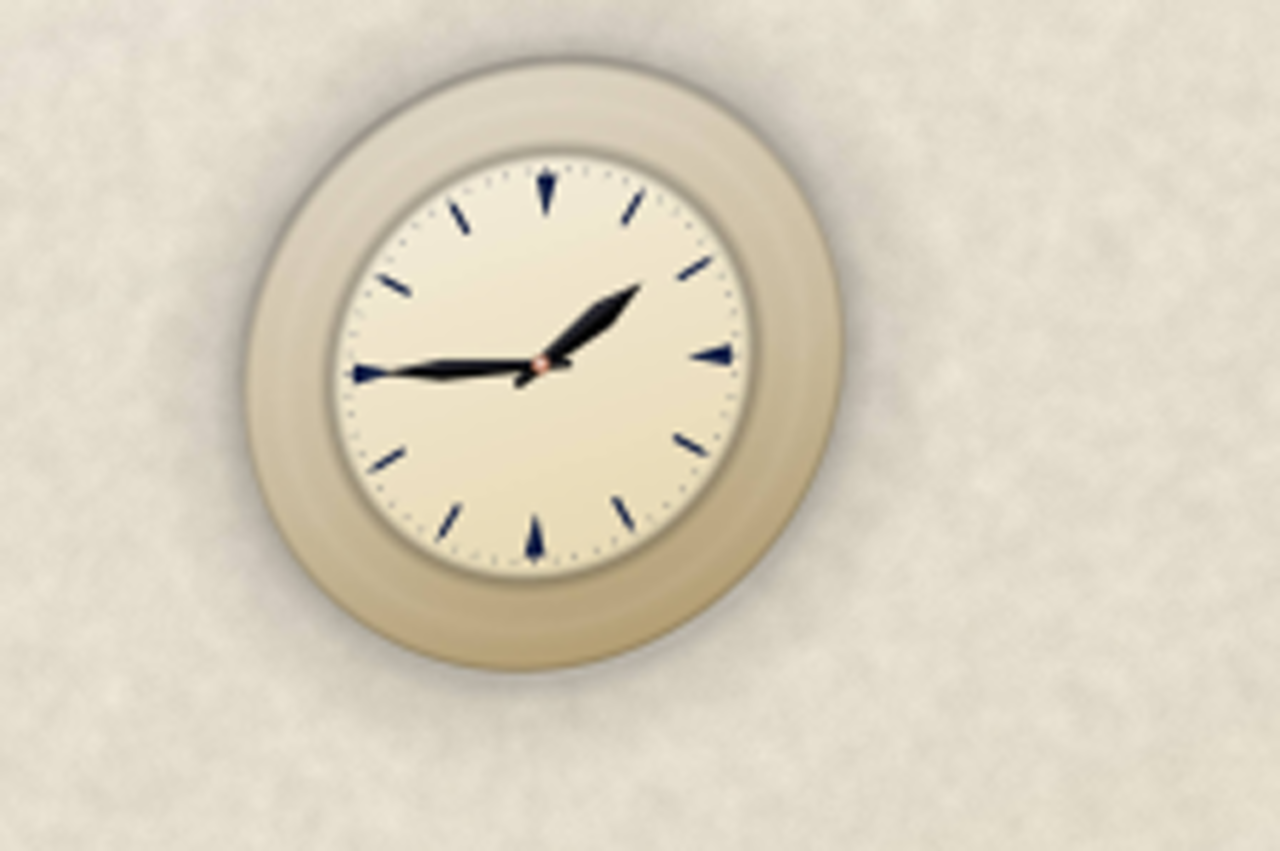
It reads 1:45
